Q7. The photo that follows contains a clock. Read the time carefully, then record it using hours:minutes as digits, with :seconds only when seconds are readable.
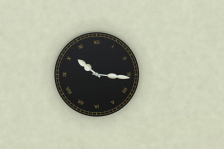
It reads 10:16
